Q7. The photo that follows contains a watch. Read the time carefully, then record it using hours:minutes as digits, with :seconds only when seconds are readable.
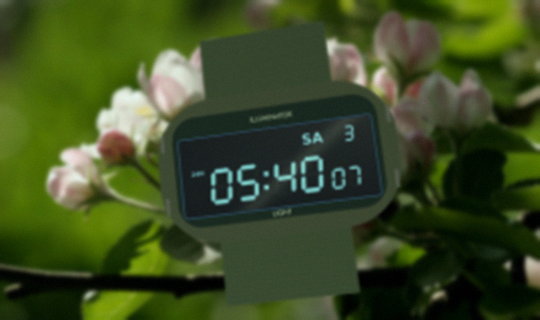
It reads 5:40:07
